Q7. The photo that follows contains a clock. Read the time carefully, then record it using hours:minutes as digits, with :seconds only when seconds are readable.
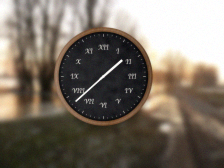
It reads 1:38
